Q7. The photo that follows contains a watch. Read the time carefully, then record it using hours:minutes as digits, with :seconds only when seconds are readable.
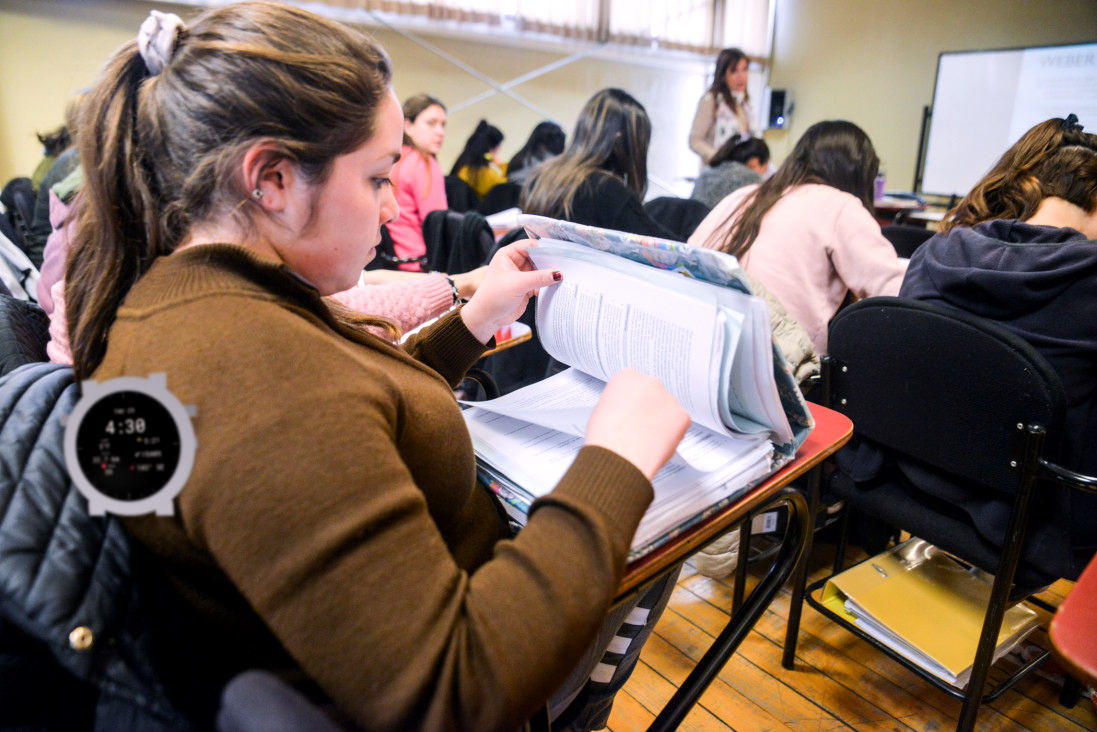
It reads 4:30
